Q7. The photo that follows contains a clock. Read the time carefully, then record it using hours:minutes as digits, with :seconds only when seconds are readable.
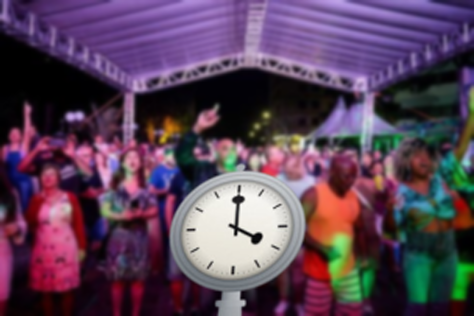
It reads 4:00
